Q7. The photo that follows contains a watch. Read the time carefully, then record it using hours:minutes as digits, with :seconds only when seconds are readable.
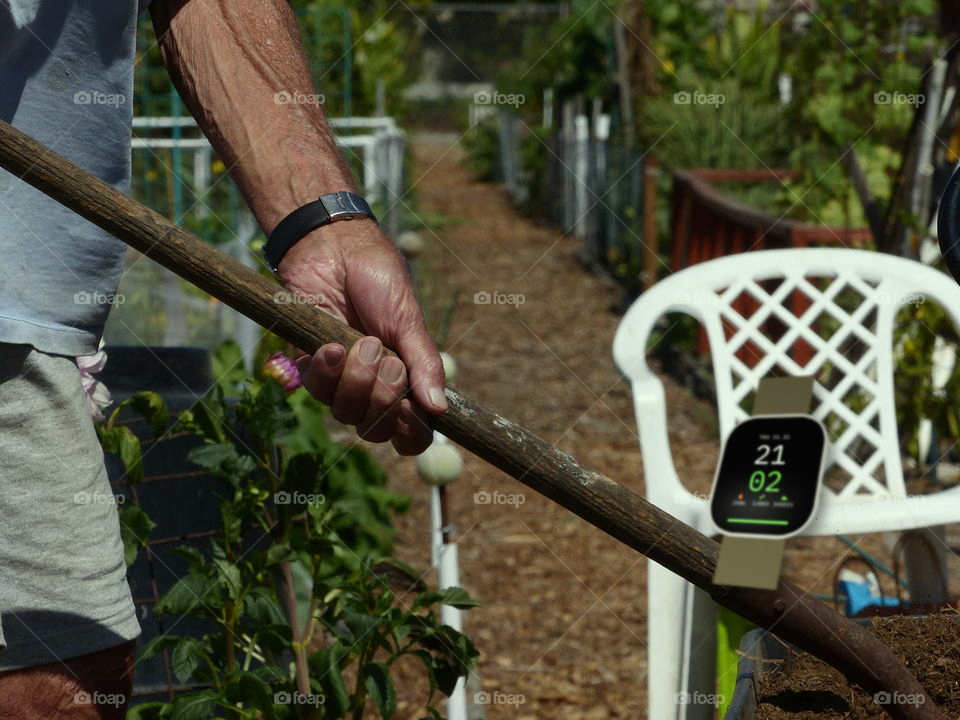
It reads 21:02
